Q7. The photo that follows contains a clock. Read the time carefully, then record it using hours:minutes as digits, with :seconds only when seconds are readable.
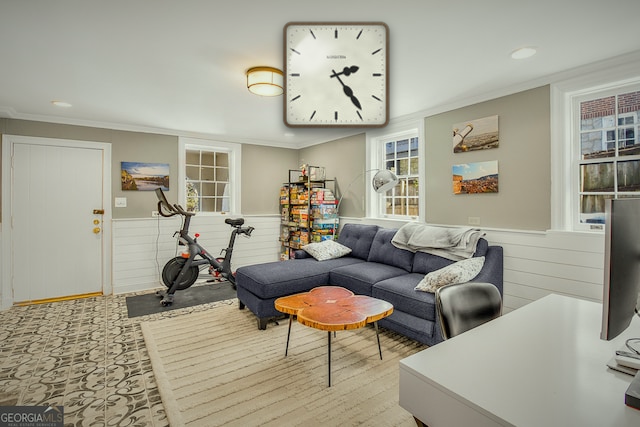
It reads 2:24
